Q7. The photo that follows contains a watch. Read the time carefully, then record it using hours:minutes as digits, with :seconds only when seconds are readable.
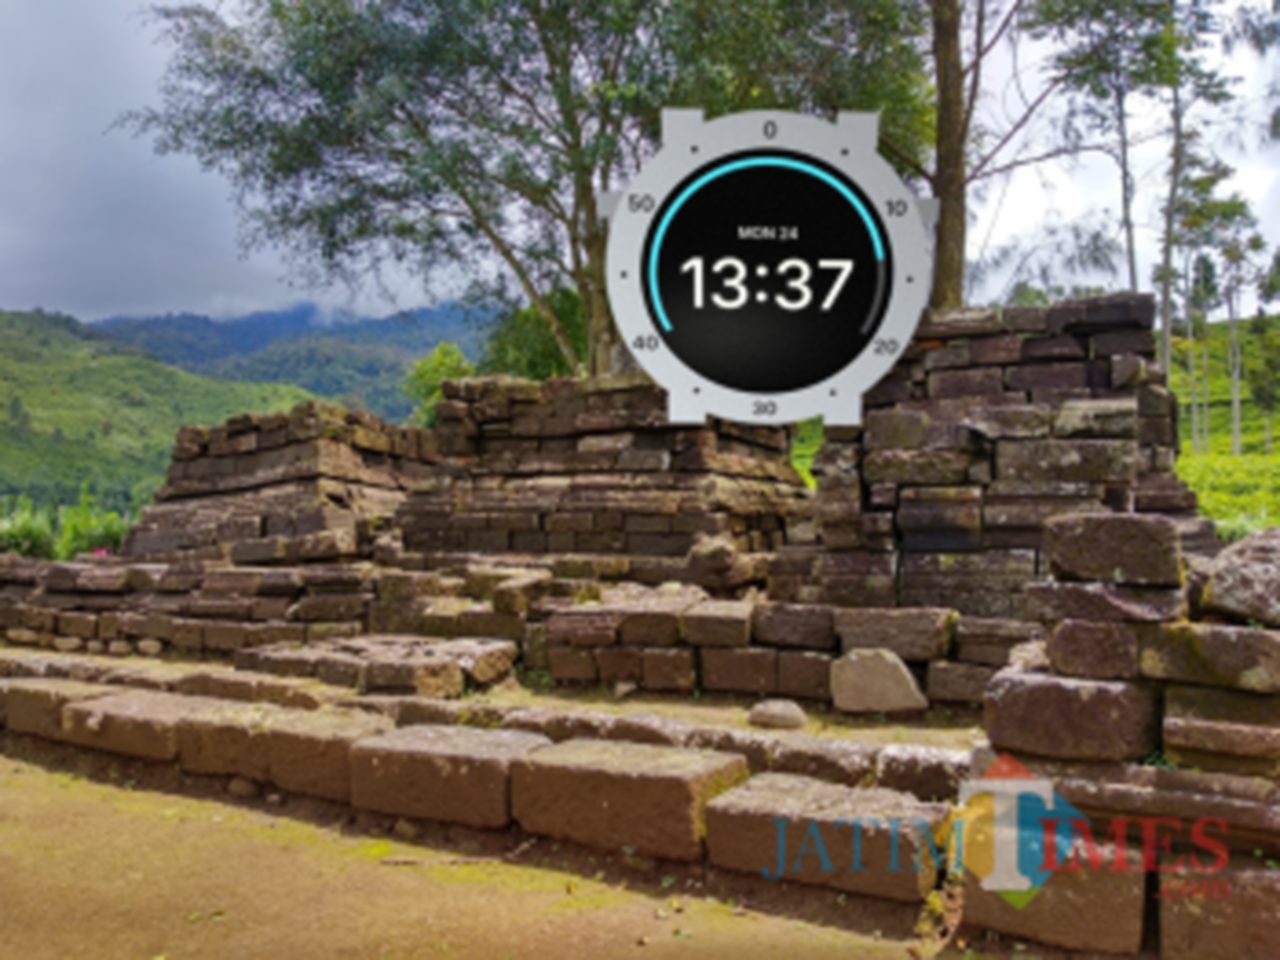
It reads 13:37
